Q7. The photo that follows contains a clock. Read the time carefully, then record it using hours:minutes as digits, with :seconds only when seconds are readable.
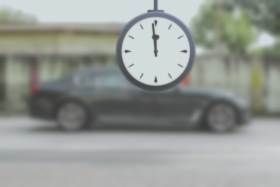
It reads 11:59
